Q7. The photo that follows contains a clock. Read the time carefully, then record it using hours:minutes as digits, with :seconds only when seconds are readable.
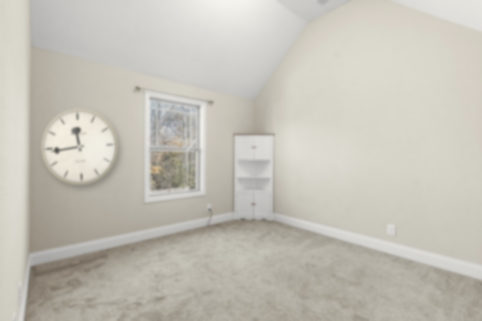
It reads 11:44
